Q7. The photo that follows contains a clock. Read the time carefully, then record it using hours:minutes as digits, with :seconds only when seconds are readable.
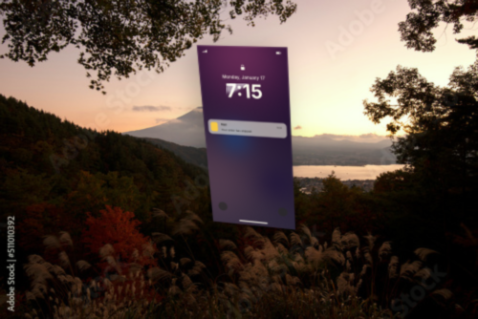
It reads 7:15
